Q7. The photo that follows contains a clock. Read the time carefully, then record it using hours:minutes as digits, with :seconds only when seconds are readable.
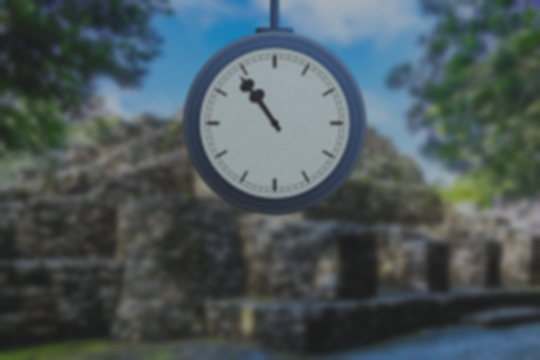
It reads 10:54
